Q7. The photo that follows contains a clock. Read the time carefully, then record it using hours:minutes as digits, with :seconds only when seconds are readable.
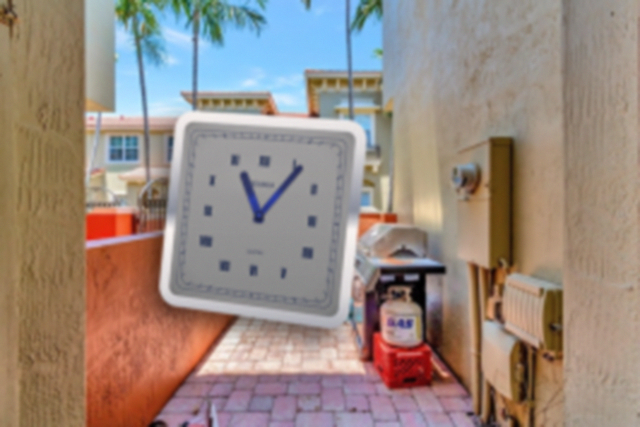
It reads 11:06
